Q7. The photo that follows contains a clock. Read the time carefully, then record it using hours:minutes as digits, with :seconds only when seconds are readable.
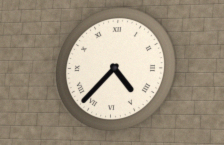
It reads 4:37
